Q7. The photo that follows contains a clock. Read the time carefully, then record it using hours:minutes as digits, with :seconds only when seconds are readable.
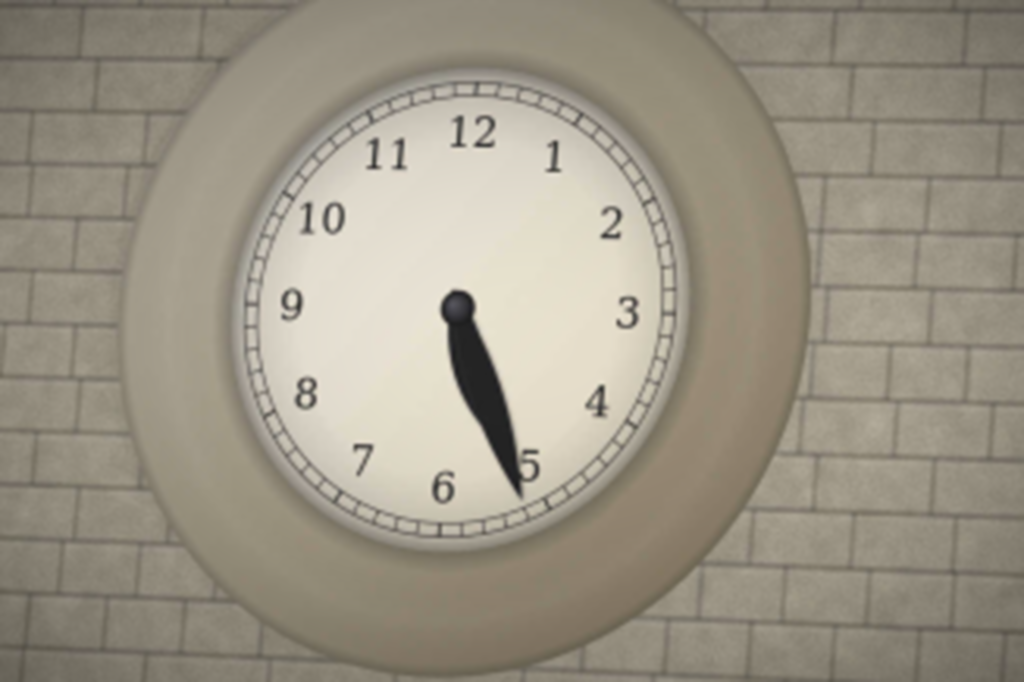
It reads 5:26
